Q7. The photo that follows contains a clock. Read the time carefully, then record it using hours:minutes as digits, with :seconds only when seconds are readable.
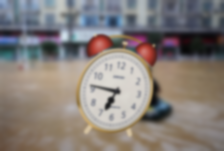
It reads 6:46
